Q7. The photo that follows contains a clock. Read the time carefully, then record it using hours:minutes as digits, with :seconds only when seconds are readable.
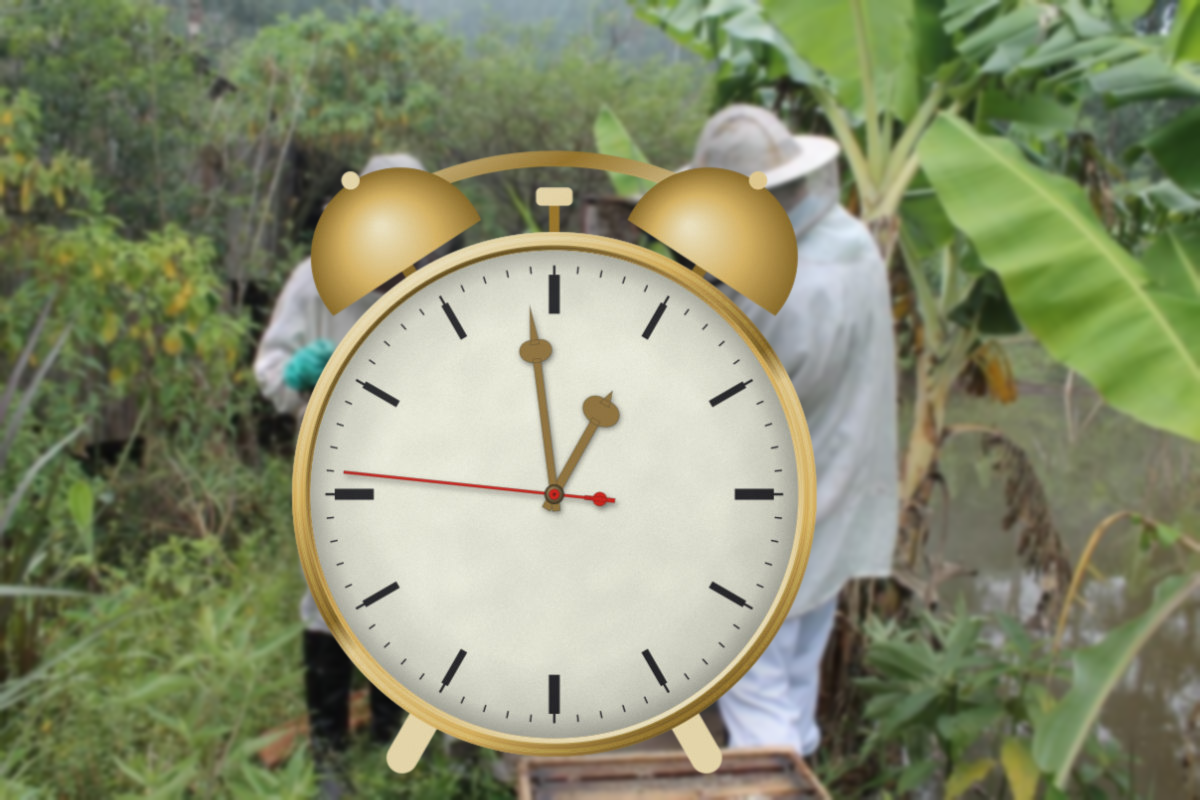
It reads 12:58:46
